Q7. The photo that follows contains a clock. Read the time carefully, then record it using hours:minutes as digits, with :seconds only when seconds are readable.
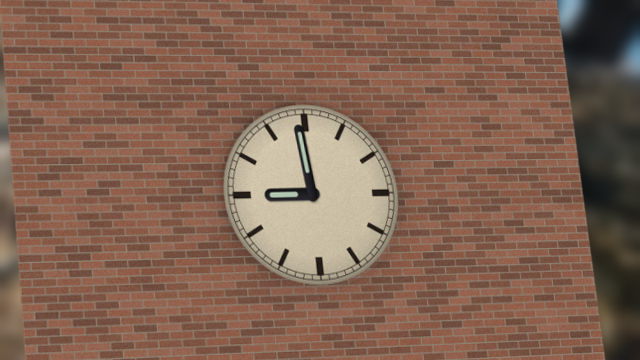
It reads 8:59
